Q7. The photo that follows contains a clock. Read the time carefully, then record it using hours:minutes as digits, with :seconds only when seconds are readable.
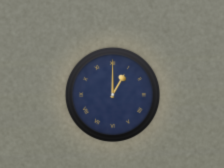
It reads 1:00
